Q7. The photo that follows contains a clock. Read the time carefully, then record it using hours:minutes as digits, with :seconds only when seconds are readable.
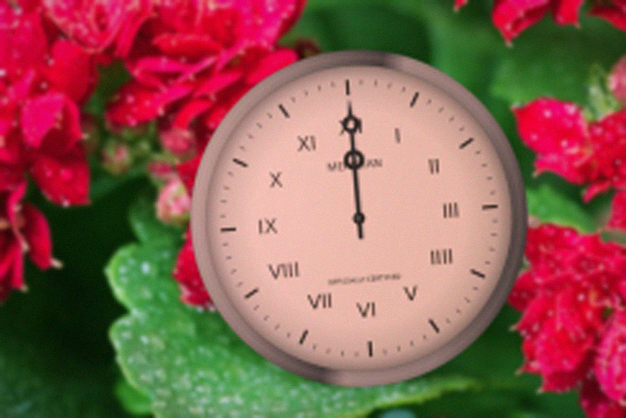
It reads 12:00
